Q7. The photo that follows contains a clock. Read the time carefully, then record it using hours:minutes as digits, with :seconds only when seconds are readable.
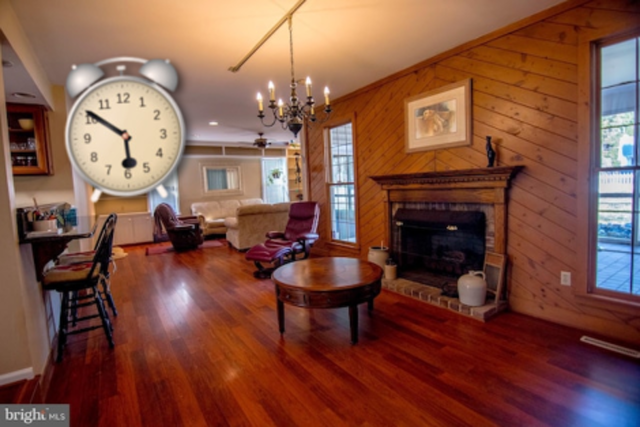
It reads 5:51
